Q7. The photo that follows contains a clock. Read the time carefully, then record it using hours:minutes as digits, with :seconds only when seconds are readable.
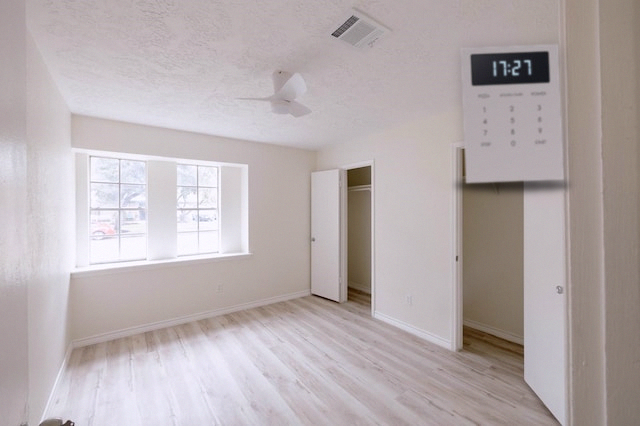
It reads 17:27
